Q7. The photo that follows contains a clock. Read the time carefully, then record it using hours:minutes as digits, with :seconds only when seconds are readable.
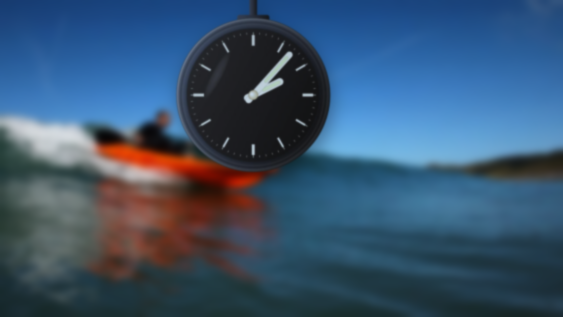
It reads 2:07
